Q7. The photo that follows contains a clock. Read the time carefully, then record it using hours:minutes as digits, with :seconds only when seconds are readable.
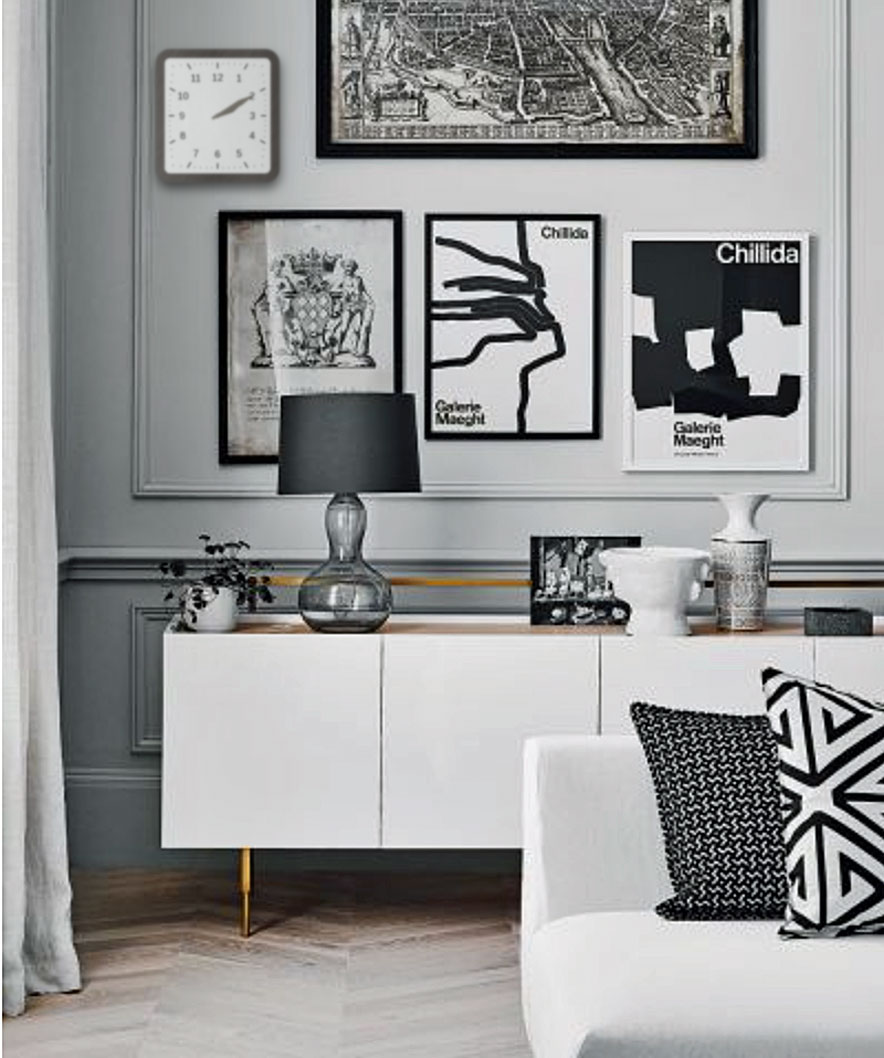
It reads 2:10
